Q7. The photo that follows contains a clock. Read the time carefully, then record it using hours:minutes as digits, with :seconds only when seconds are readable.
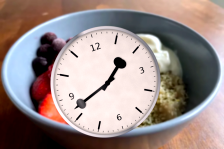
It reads 1:42
